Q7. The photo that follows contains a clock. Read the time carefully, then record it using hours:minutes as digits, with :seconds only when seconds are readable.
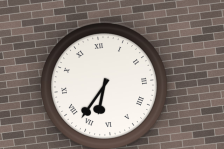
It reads 6:37
